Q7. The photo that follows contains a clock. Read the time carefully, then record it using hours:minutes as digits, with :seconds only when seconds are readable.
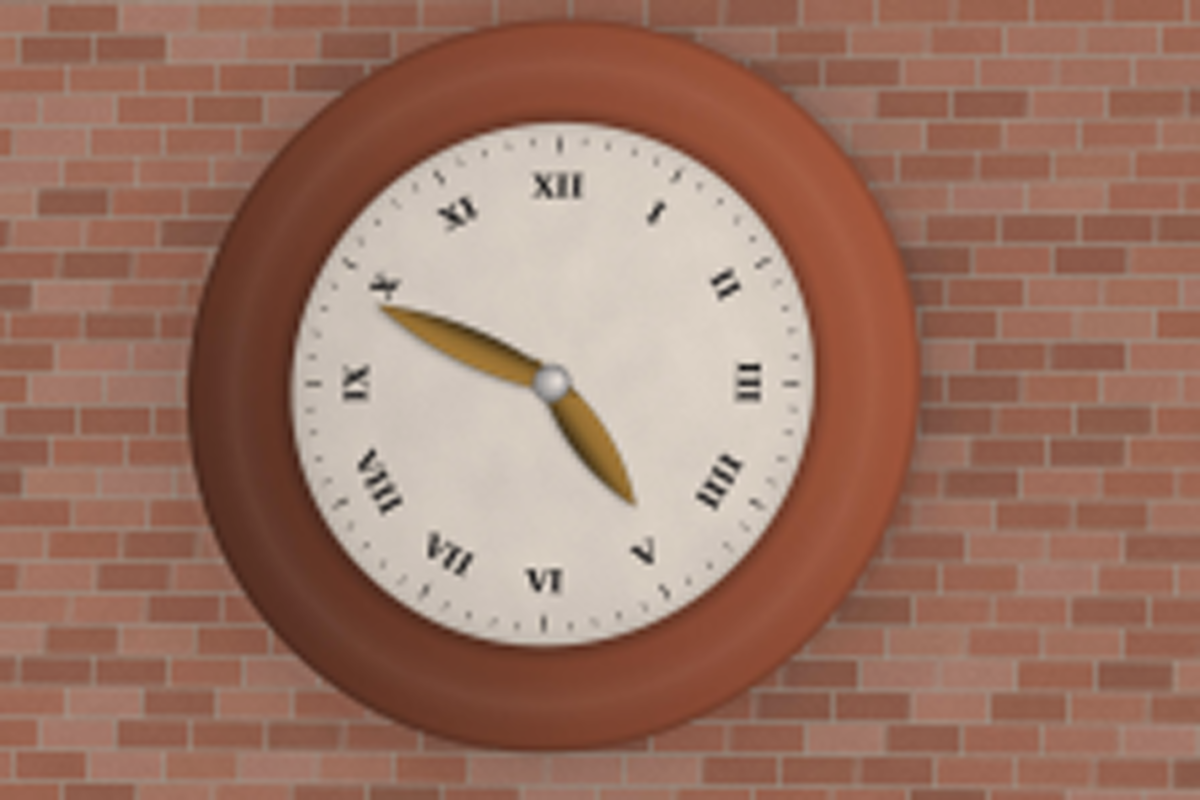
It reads 4:49
